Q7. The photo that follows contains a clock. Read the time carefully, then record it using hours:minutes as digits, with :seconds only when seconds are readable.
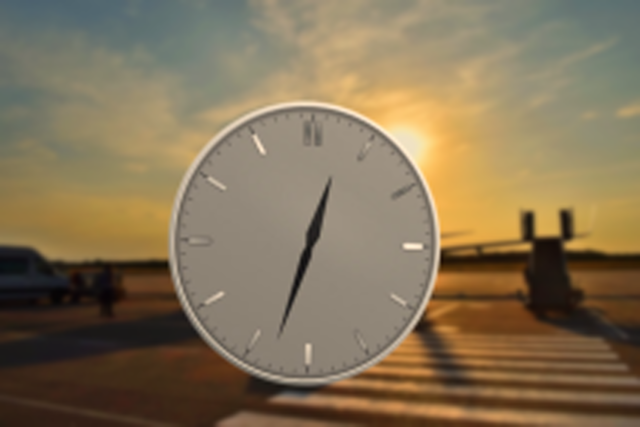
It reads 12:33
